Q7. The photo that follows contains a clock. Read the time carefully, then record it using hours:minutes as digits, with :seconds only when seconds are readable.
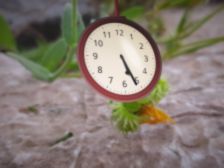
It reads 5:26
